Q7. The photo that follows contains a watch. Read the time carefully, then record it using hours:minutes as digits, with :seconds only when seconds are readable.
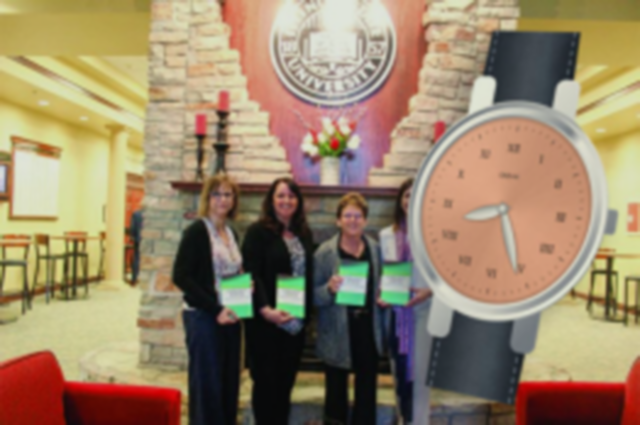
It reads 8:26
